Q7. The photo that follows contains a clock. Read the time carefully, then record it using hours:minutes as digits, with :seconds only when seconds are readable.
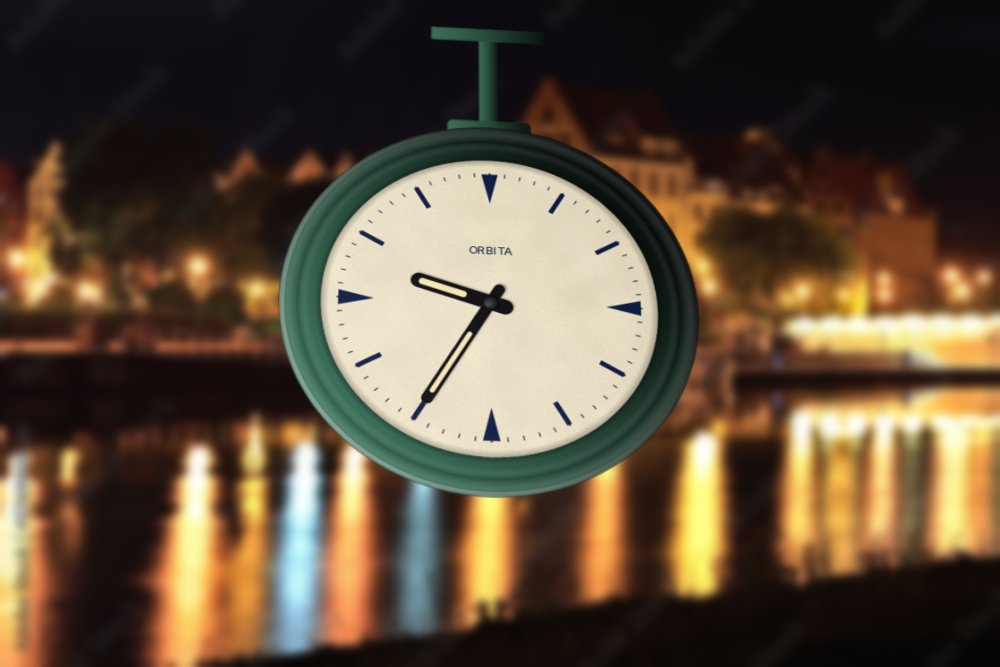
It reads 9:35
